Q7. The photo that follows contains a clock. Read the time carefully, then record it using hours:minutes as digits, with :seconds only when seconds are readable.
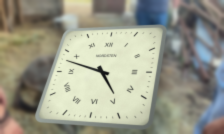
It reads 4:48
